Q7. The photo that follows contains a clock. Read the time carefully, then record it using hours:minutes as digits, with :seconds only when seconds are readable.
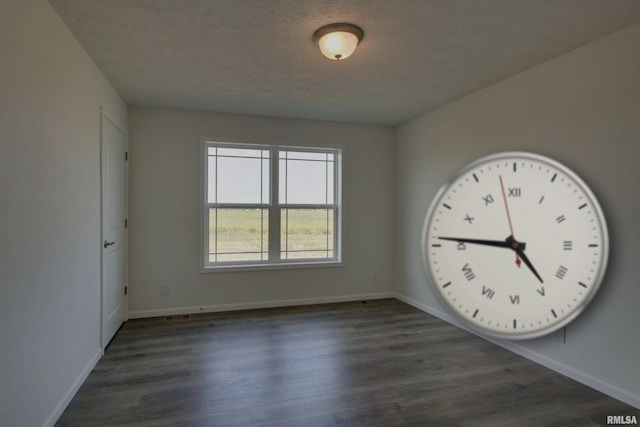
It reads 4:45:58
